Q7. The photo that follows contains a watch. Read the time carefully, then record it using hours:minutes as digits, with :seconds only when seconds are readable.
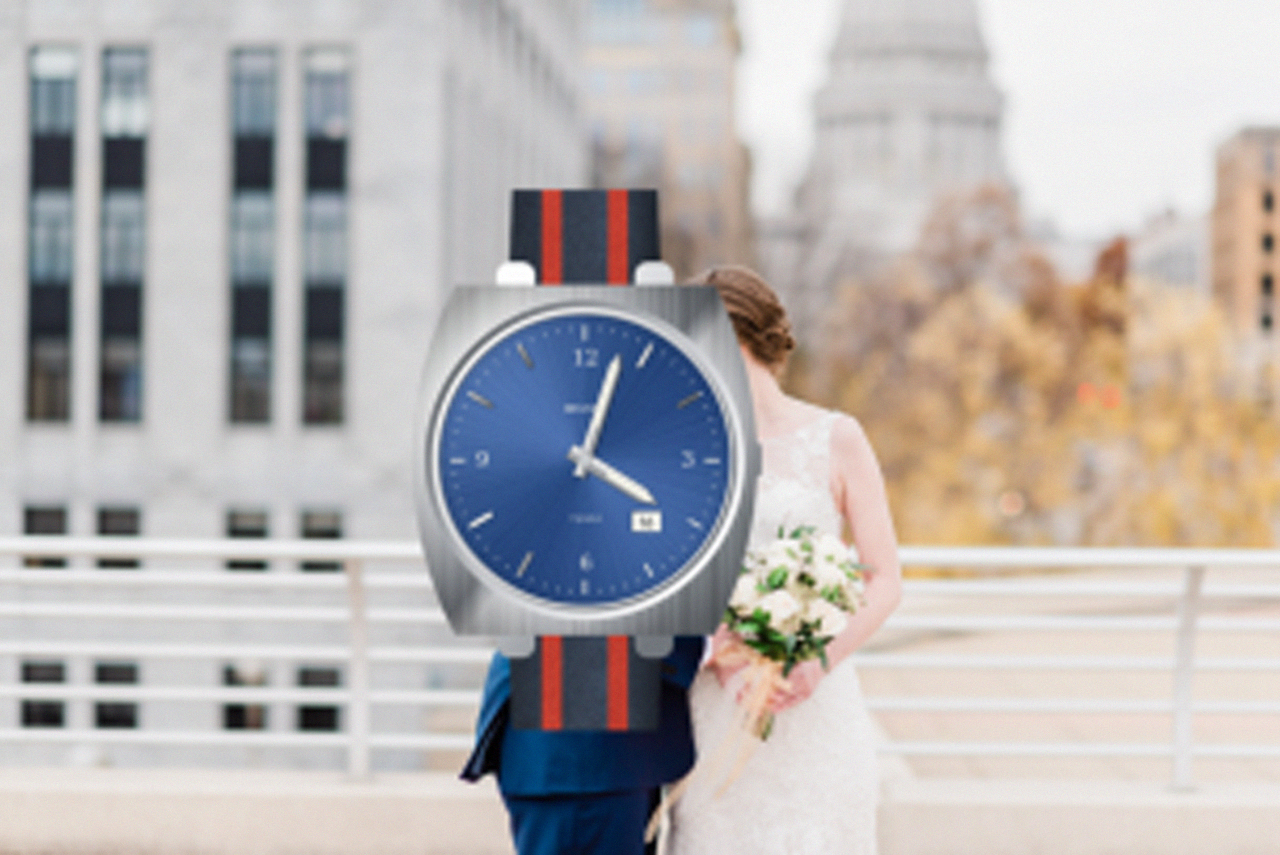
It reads 4:03
